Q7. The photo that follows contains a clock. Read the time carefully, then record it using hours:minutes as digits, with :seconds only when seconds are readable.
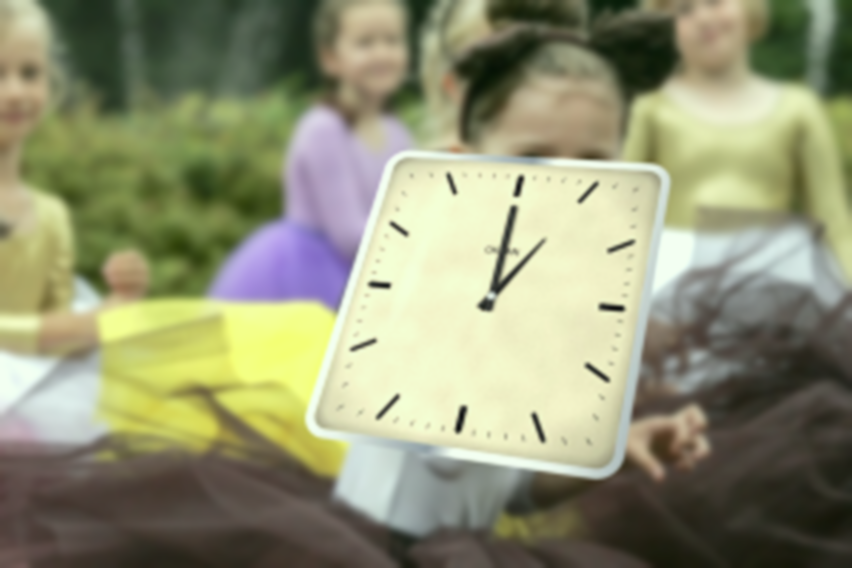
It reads 1:00
